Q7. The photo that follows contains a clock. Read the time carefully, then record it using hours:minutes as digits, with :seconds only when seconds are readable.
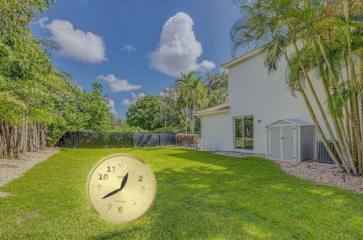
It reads 12:40
